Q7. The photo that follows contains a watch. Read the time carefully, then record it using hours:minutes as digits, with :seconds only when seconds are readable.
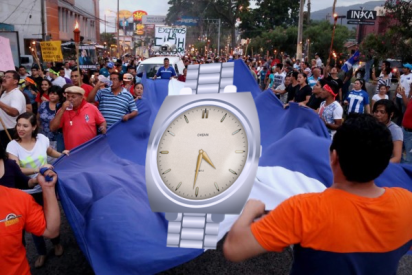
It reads 4:31
